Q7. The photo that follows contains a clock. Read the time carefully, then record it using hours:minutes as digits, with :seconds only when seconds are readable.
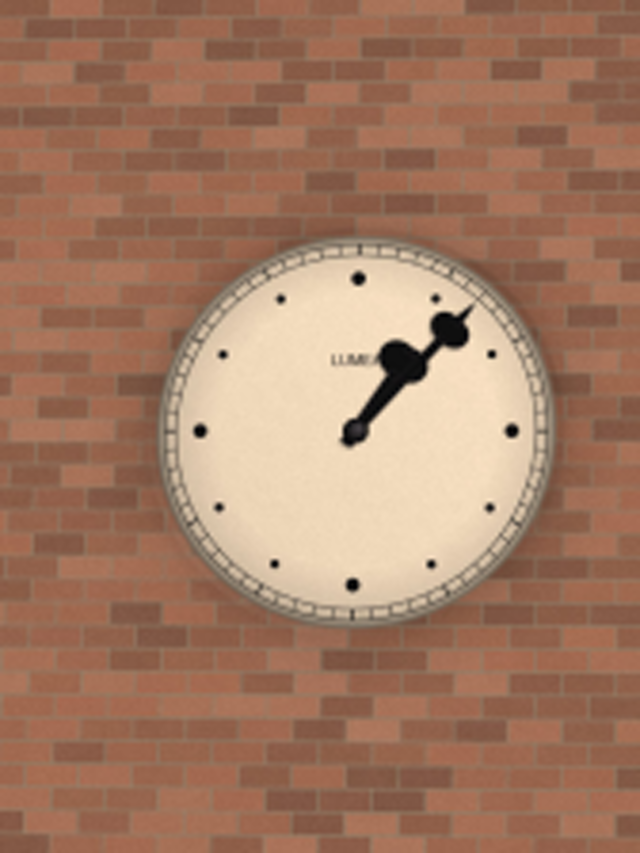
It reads 1:07
